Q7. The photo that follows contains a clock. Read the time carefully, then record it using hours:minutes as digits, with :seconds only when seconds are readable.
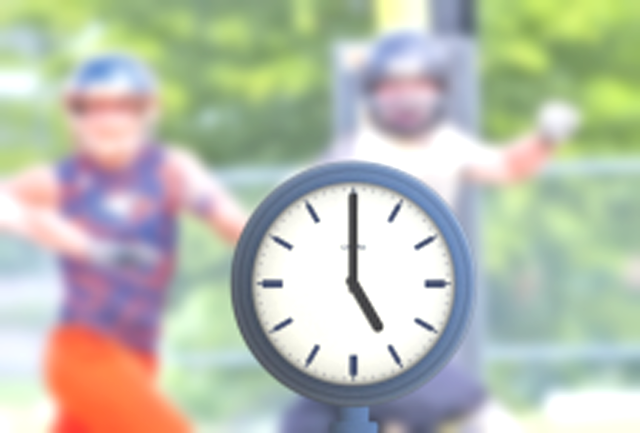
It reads 5:00
